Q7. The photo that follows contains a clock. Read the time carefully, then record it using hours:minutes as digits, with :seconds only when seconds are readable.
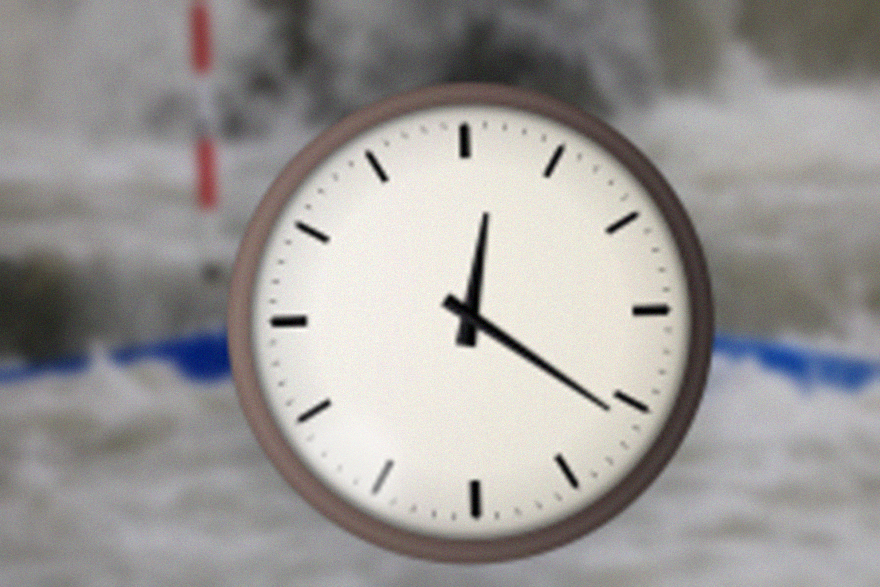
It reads 12:21
